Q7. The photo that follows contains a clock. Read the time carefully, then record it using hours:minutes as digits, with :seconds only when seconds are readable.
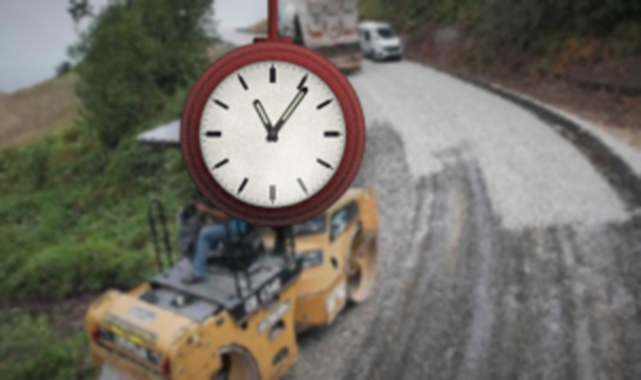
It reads 11:06
